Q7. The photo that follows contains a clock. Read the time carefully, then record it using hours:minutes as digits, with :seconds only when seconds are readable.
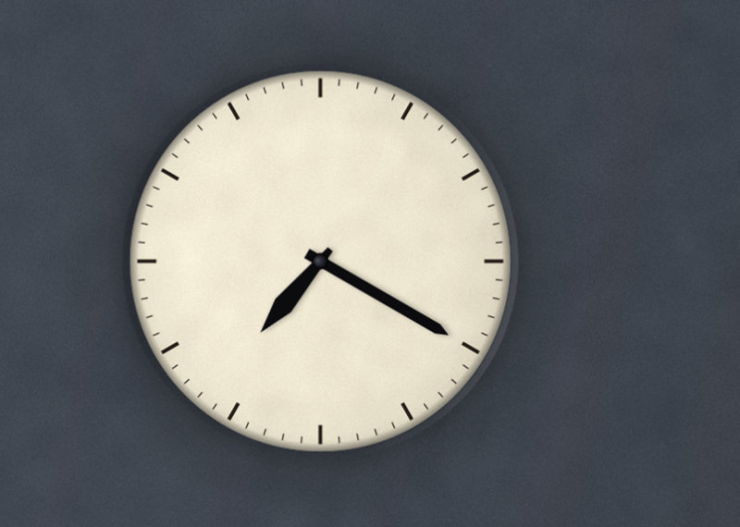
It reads 7:20
